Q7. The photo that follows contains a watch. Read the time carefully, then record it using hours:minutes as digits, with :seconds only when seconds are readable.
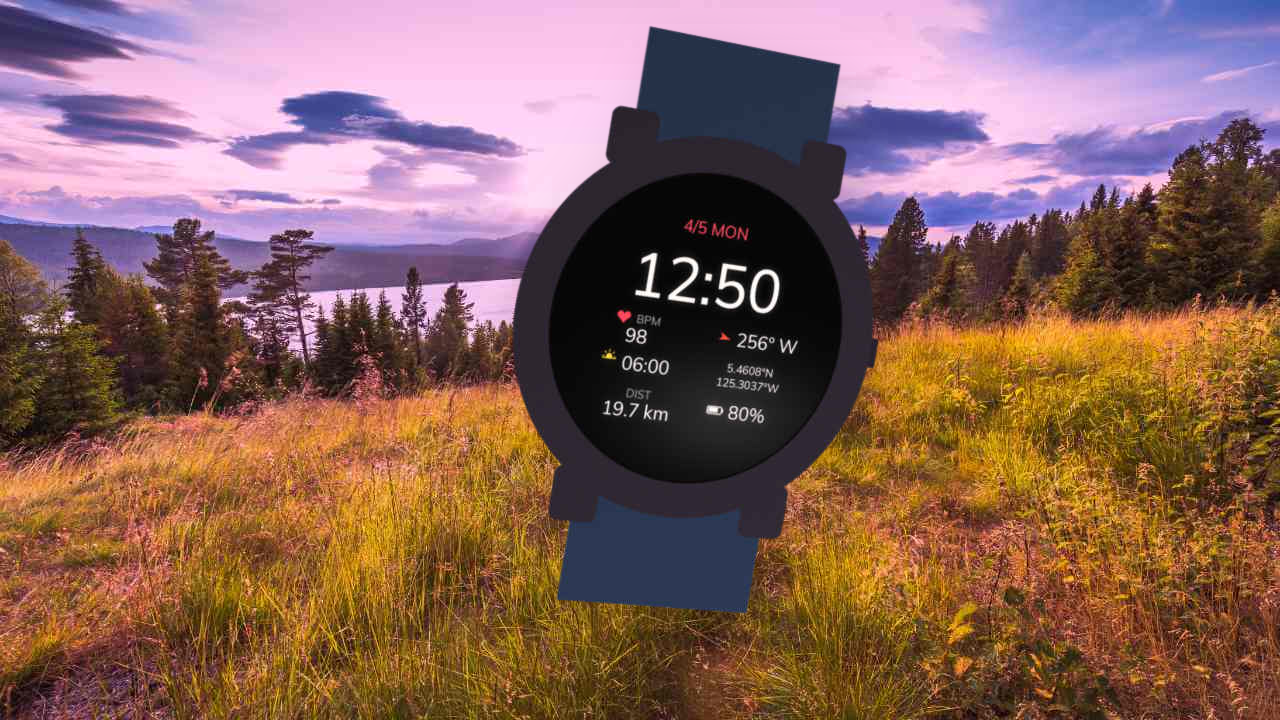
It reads 12:50
